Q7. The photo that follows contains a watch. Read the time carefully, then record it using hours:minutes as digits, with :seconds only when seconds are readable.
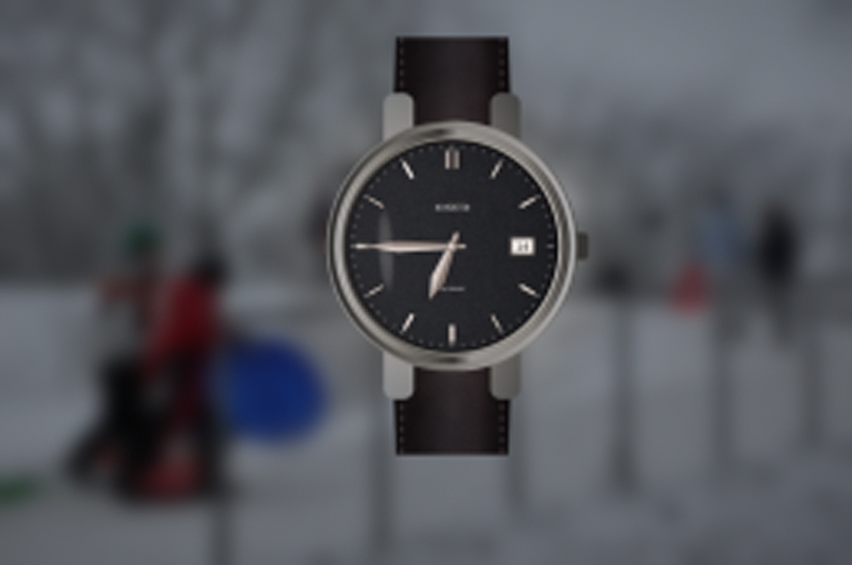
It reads 6:45
